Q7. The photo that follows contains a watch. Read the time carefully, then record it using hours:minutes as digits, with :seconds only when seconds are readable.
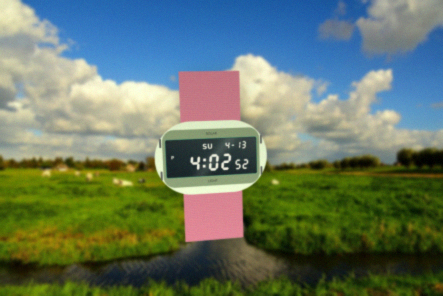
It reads 4:02:52
